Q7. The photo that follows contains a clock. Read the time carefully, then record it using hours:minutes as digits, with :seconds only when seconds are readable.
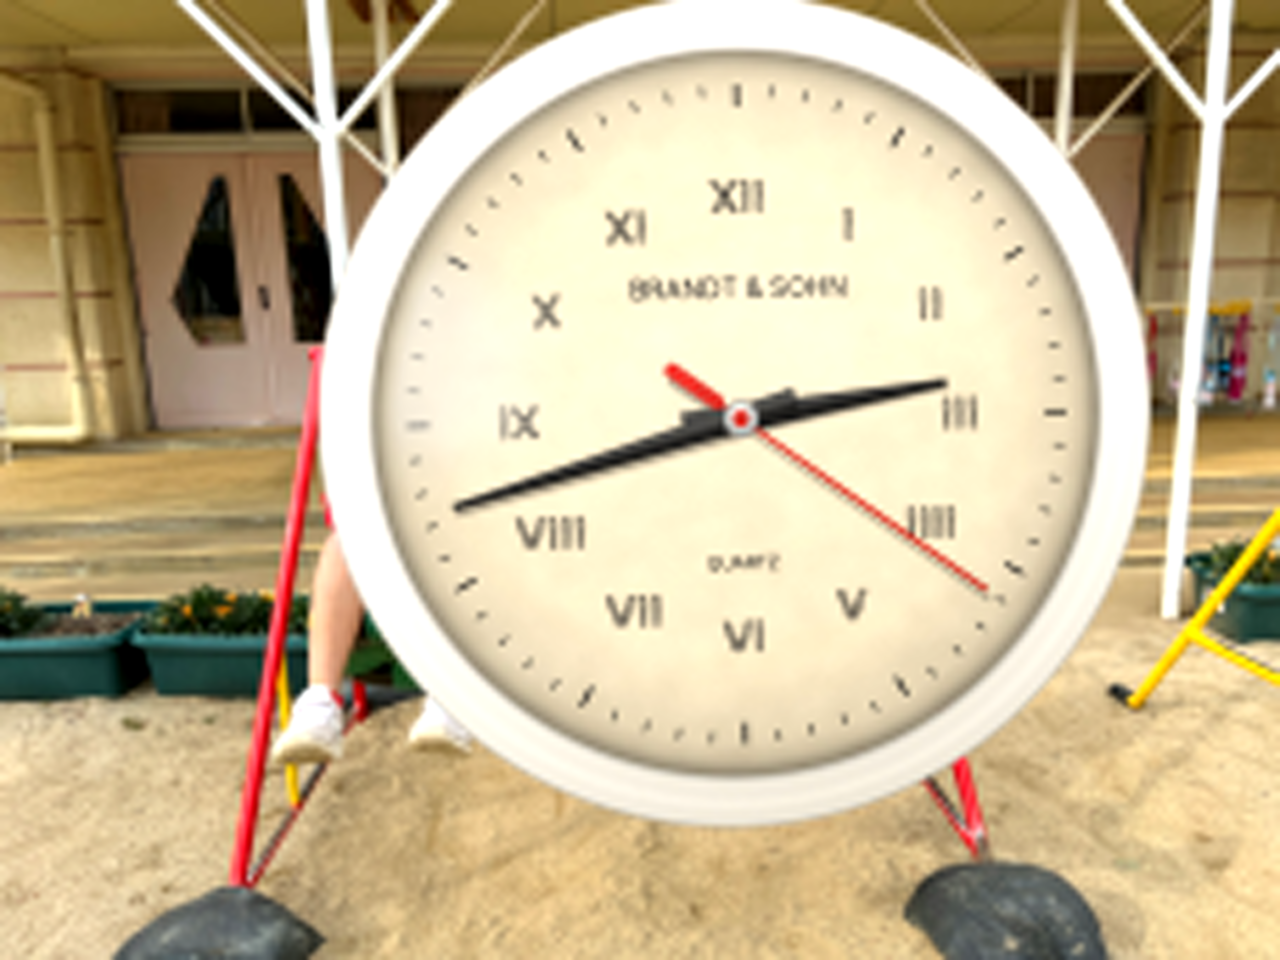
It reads 2:42:21
